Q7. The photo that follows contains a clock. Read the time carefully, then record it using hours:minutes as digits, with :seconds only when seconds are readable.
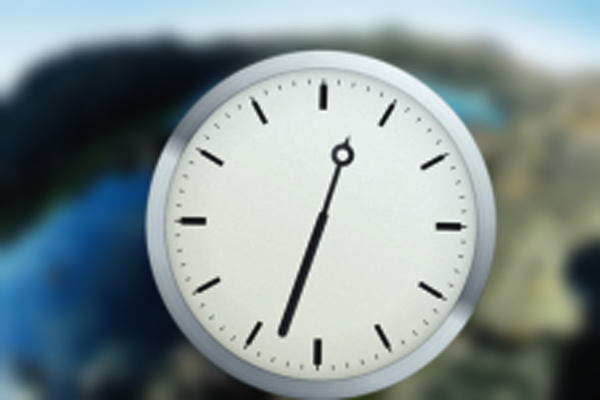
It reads 12:33
